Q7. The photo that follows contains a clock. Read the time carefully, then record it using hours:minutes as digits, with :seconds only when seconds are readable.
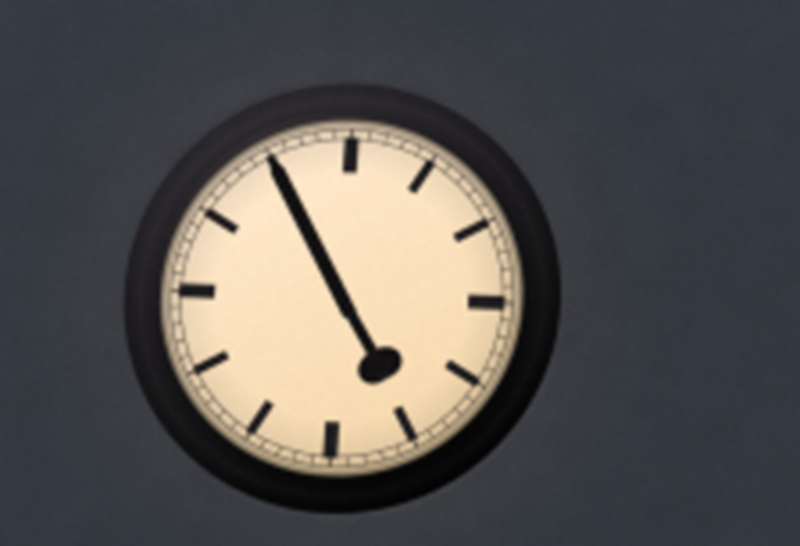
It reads 4:55
